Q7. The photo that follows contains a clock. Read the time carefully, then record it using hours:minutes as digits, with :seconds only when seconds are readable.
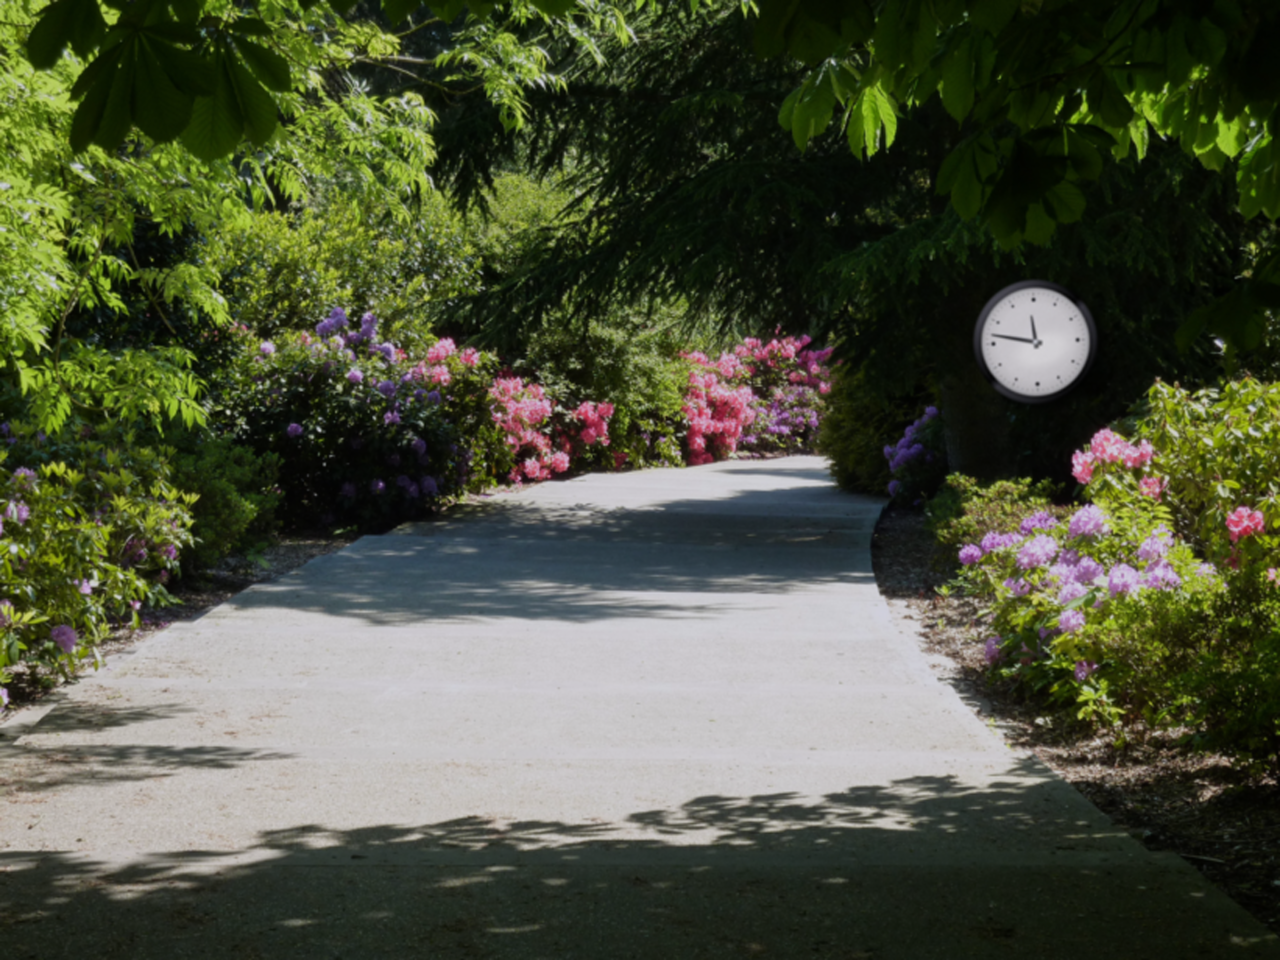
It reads 11:47
